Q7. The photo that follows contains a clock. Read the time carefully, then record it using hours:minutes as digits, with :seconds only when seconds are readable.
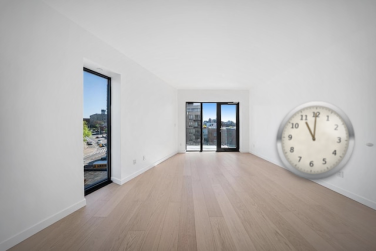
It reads 11:00
